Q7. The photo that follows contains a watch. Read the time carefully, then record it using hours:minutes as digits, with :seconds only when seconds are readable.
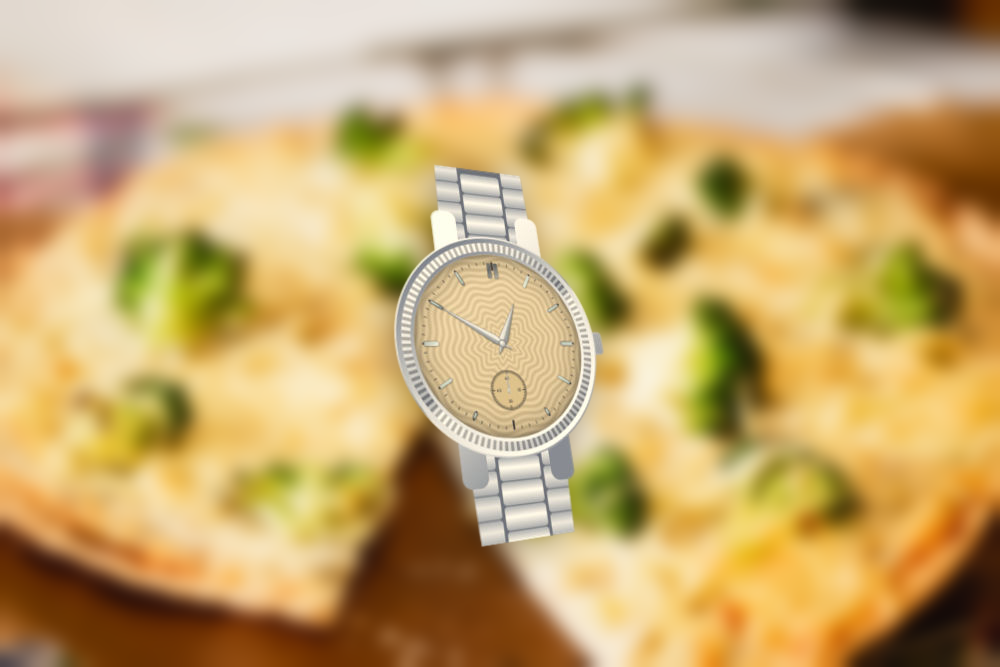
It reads 12:50
